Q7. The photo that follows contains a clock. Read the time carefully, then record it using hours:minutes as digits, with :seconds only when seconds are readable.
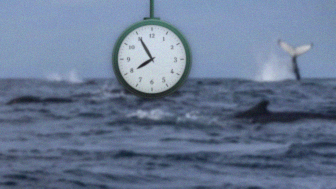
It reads 7:55
